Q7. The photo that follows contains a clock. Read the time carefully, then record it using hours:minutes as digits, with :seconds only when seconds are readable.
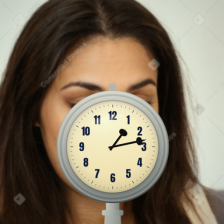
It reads 1:13
